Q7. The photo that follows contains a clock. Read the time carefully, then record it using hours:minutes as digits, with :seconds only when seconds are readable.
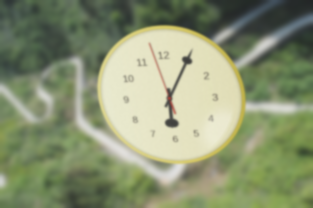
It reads 6:04:58
